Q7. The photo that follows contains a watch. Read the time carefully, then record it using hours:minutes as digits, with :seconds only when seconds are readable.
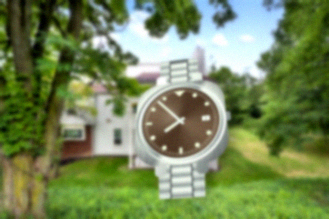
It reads 7:53
